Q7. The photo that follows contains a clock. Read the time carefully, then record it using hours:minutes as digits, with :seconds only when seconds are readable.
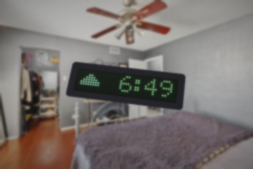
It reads 6:49
